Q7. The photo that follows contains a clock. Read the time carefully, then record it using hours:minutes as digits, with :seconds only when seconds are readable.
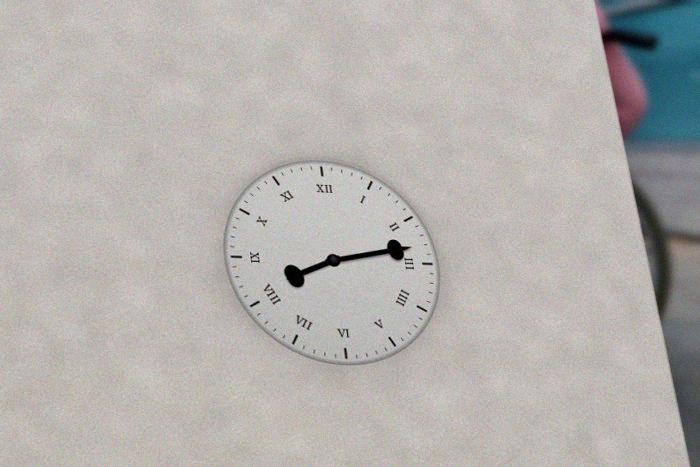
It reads 8:13
